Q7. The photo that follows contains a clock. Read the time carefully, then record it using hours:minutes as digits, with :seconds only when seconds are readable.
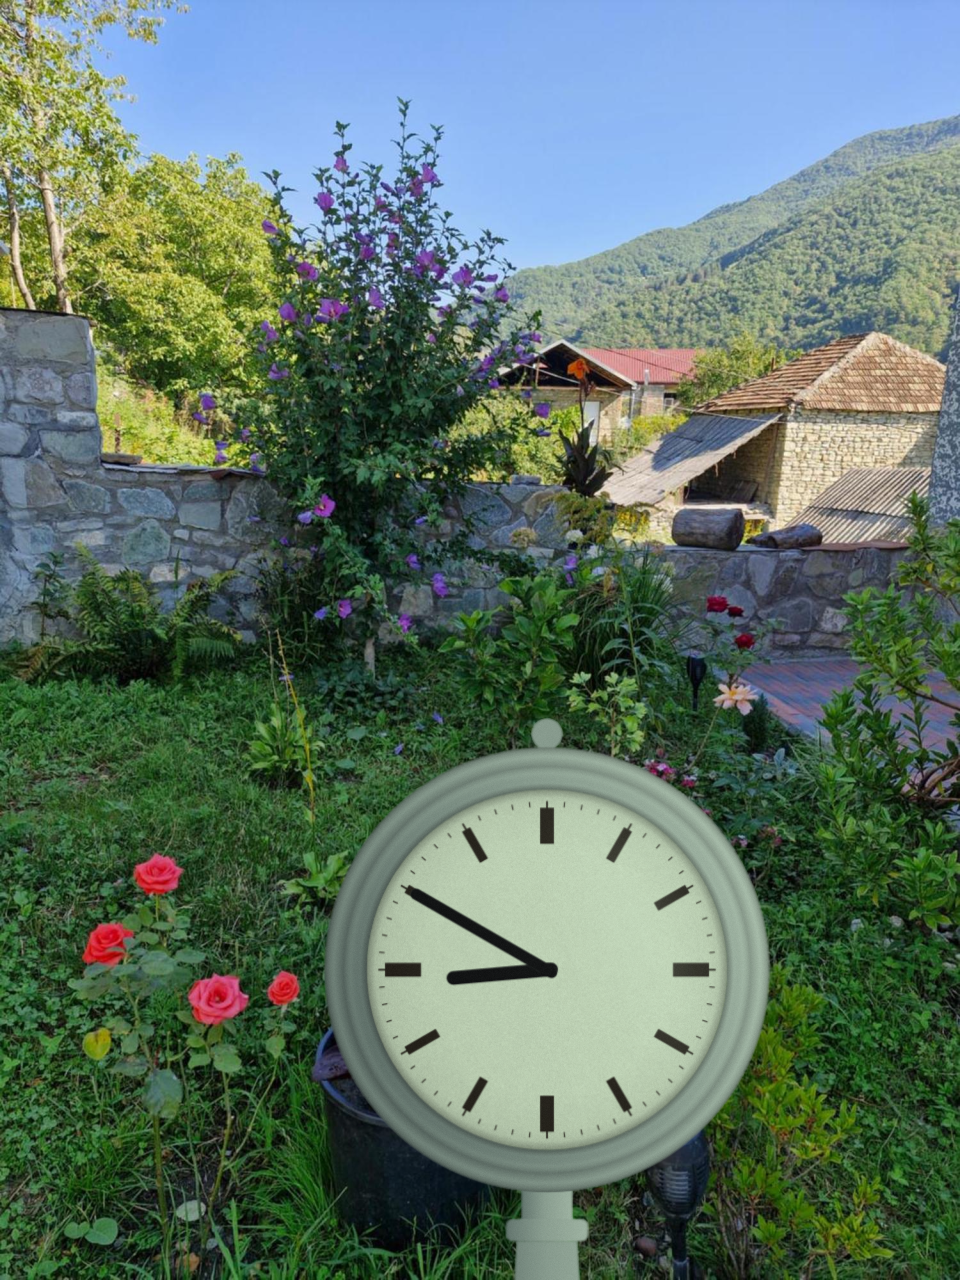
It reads 8:50
